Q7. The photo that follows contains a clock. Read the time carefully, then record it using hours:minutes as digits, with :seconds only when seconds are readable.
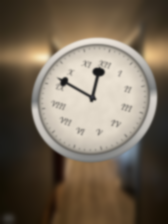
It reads 11:47
